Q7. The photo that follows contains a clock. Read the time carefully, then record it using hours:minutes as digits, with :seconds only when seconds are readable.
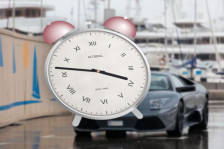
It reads 3:47
